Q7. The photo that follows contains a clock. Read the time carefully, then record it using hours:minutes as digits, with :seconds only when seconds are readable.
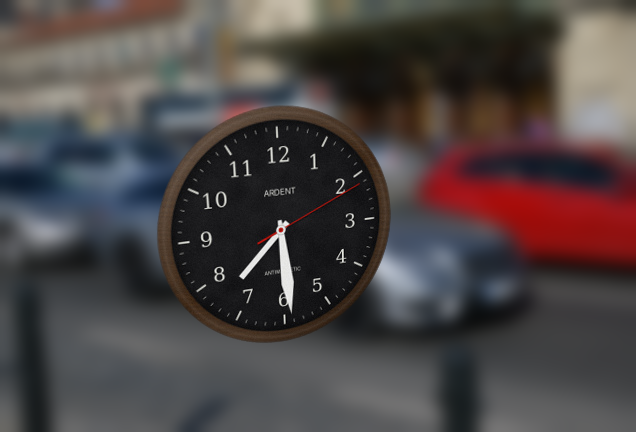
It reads 7:29:11
